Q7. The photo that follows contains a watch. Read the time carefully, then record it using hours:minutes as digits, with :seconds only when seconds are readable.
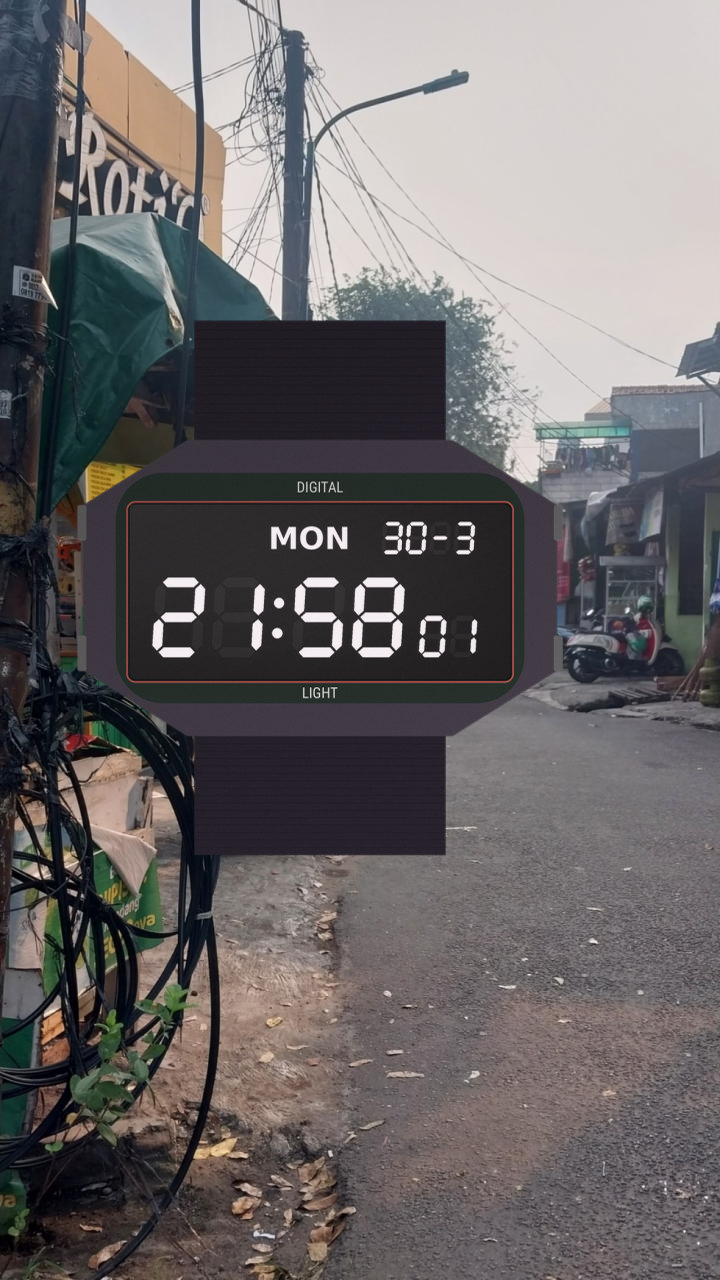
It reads 21:58:01
